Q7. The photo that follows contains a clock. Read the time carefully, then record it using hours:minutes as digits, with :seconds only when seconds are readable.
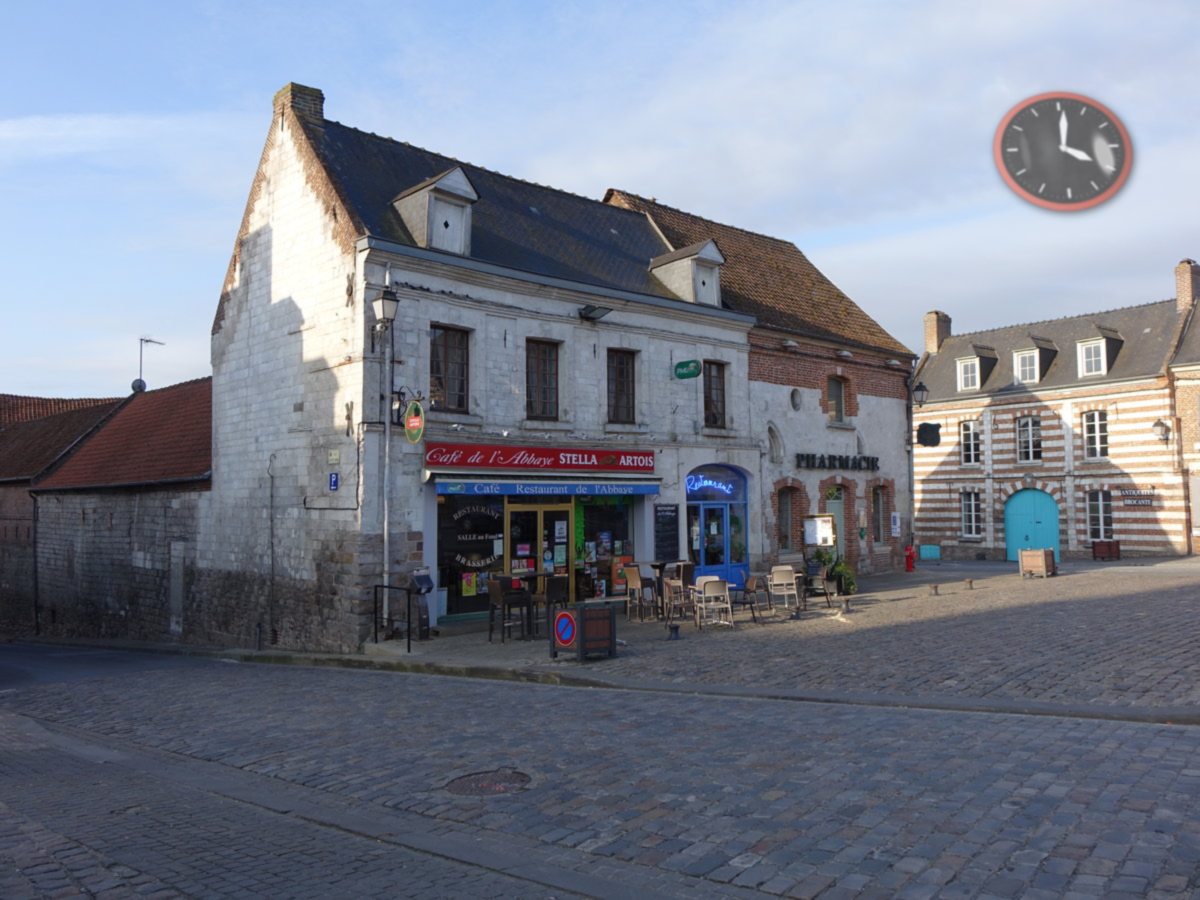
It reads 4:01
